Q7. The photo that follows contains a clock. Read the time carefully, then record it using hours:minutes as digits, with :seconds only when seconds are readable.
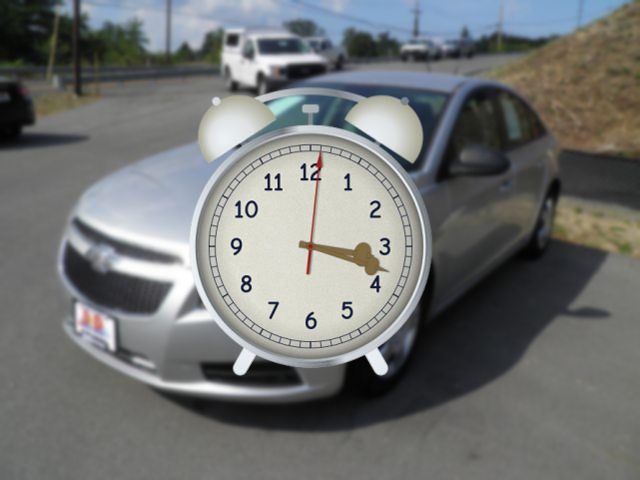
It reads 3:18:01
